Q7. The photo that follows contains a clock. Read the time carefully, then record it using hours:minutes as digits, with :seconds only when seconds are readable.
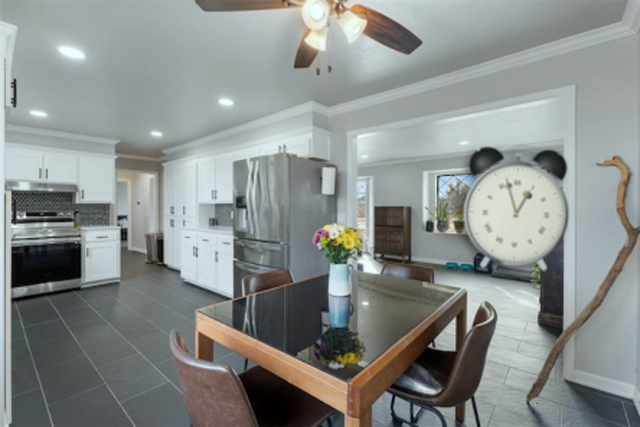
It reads 12:57
